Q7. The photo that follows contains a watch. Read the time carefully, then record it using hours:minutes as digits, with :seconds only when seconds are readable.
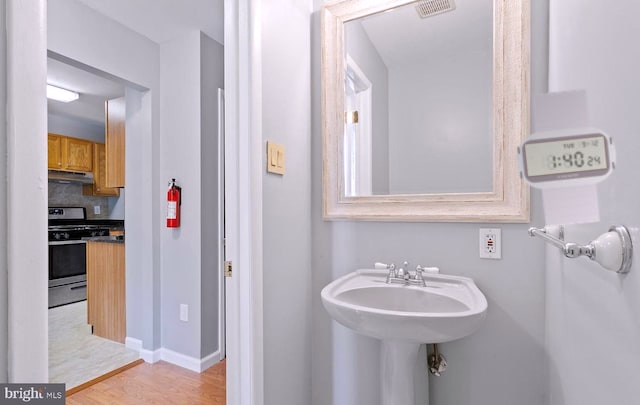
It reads 1:40:24
